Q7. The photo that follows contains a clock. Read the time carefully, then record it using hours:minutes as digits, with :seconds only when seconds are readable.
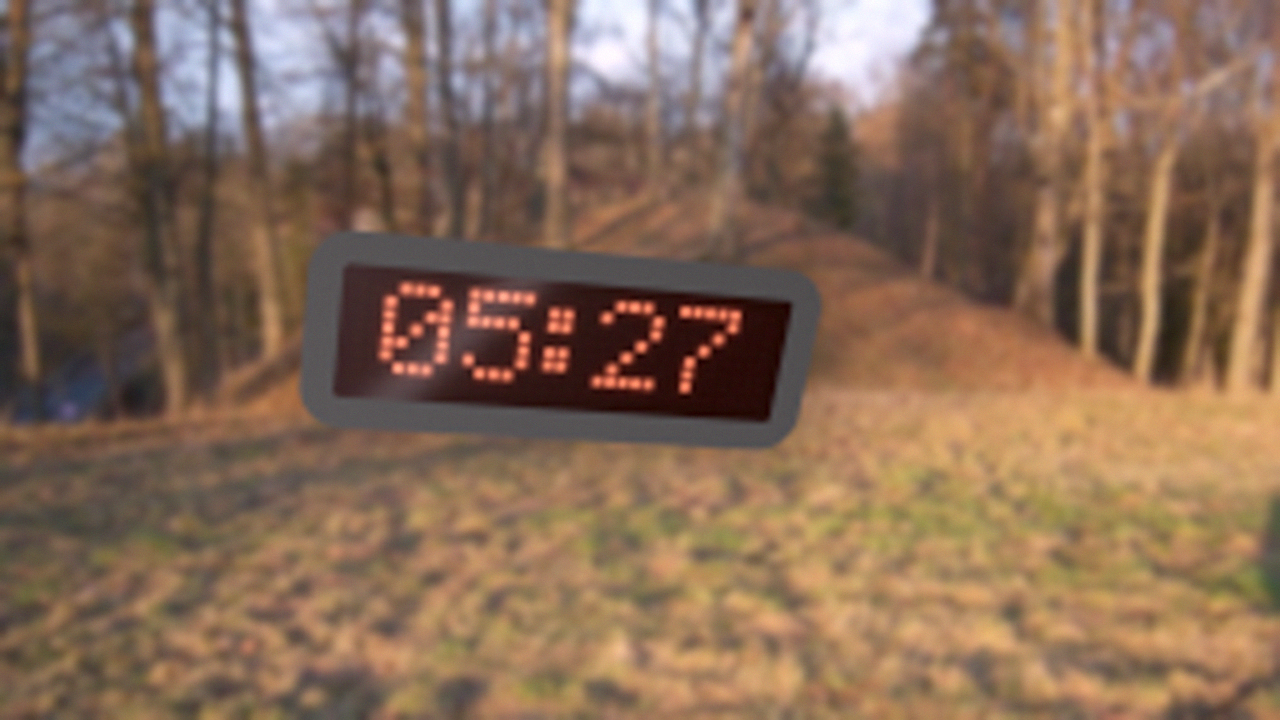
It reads 5:27
